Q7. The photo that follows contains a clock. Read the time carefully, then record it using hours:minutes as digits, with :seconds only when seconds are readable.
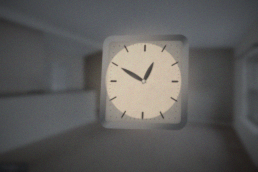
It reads 12:50
